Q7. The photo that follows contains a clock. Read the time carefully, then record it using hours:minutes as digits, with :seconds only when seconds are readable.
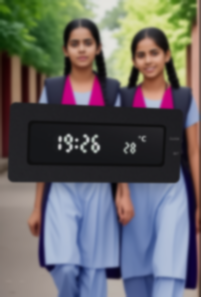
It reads 19:26
